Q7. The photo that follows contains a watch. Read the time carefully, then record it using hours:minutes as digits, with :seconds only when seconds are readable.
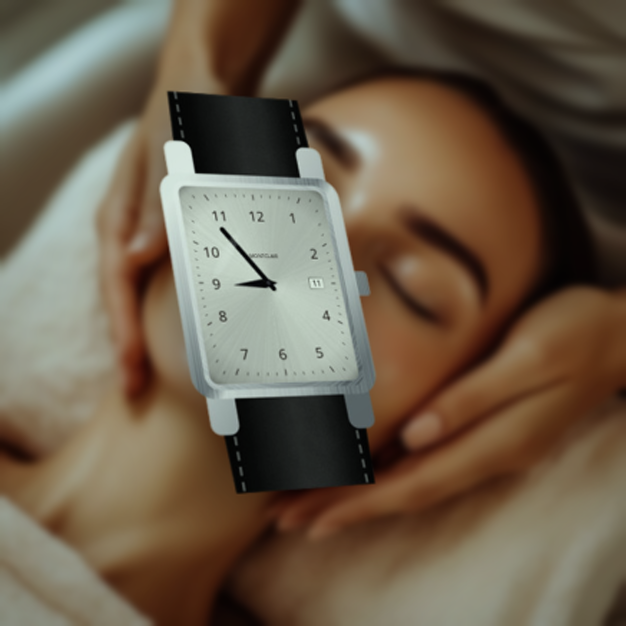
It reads 8:54
